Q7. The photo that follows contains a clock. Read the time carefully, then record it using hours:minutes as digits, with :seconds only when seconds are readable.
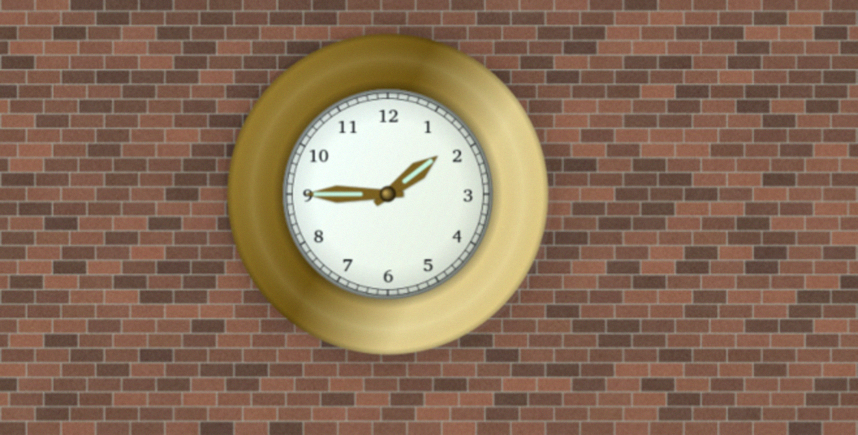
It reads 1:45
